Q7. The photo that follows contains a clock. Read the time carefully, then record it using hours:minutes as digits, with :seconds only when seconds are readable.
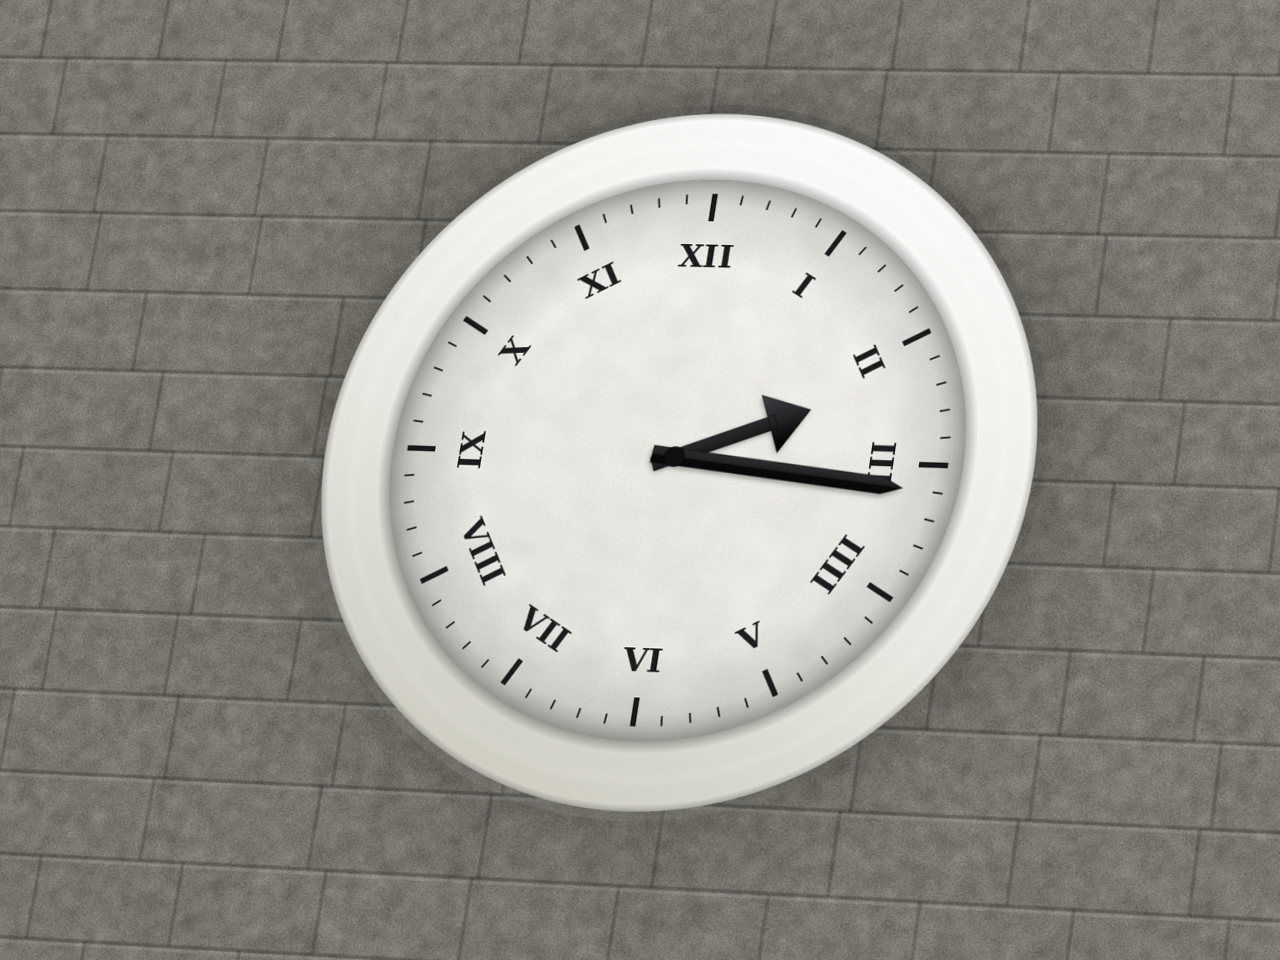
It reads 2:16
